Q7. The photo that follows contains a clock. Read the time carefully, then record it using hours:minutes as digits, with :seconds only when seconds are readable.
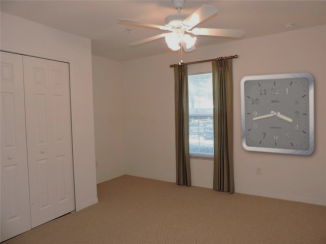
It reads 3:43
